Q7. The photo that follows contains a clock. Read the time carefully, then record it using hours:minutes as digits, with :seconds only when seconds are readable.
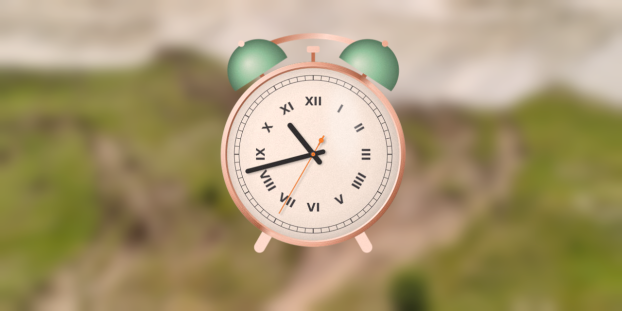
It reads 10:42:35
